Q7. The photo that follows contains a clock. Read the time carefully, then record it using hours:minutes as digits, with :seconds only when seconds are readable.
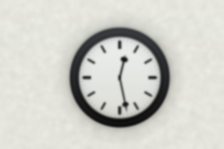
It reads 12:28
